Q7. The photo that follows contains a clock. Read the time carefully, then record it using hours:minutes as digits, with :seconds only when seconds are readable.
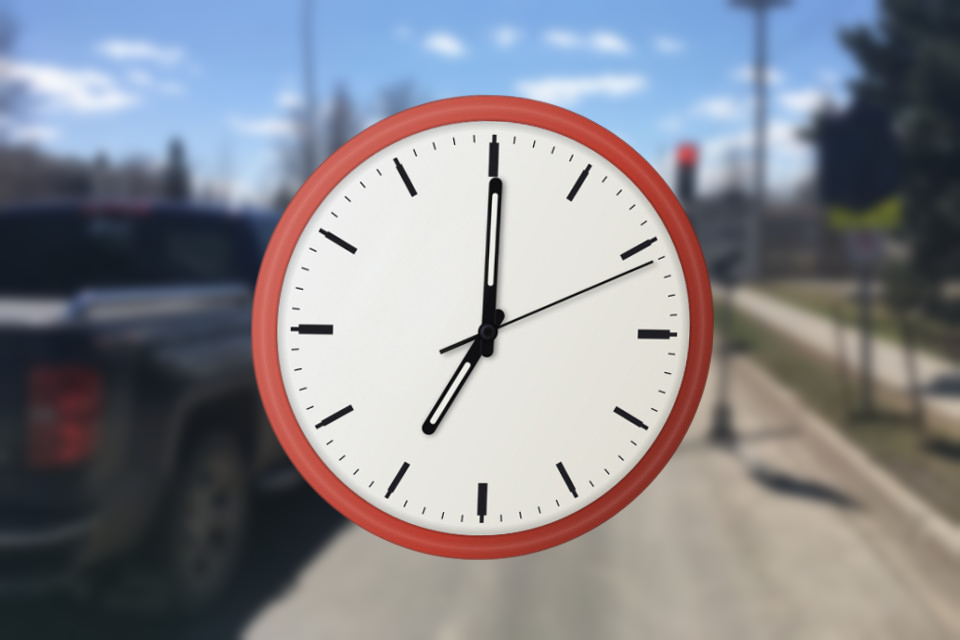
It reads 7:00:11
